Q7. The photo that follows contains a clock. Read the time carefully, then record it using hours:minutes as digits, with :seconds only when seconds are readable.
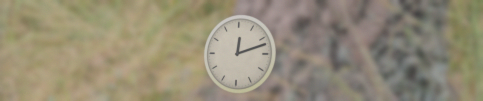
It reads 12:12
